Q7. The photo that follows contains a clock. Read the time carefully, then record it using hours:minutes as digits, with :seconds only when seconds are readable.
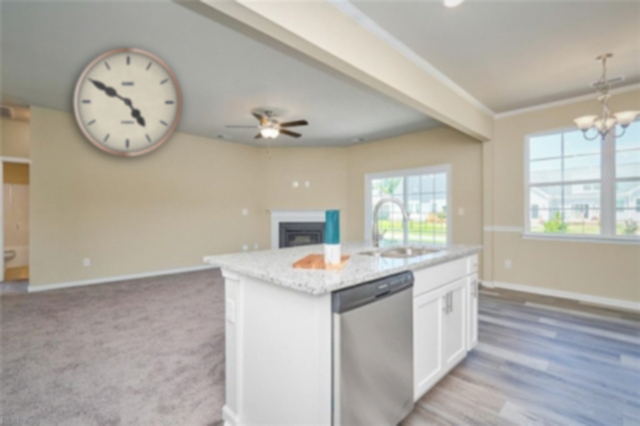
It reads 4:50
